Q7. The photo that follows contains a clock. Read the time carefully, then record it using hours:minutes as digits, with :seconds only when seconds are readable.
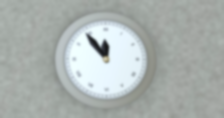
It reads 11:54
